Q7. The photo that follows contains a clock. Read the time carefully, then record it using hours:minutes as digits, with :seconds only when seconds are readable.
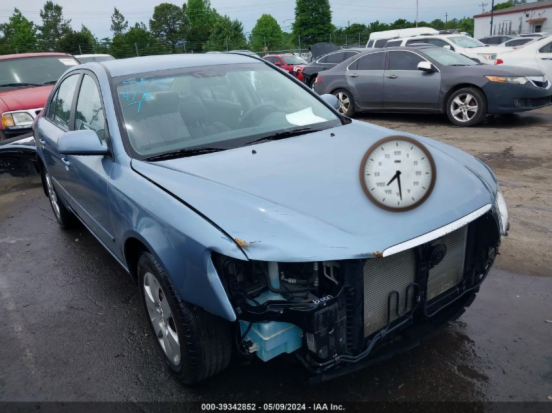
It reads 7:29
